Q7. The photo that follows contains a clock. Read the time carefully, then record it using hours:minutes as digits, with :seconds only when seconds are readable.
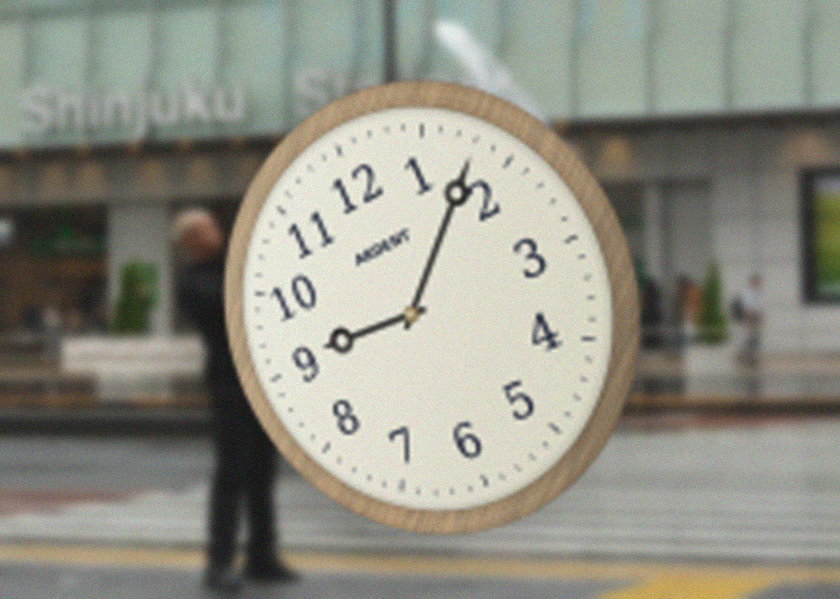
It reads 9:08
